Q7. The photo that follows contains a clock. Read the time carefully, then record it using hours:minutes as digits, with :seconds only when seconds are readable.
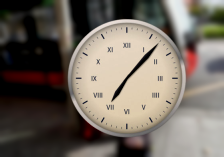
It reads 7:07
